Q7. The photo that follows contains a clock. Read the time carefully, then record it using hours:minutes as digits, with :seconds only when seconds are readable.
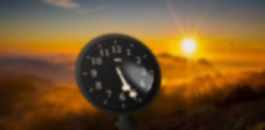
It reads 5:26
